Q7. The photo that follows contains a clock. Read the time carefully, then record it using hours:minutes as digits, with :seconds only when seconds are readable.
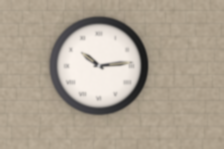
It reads 10:14
